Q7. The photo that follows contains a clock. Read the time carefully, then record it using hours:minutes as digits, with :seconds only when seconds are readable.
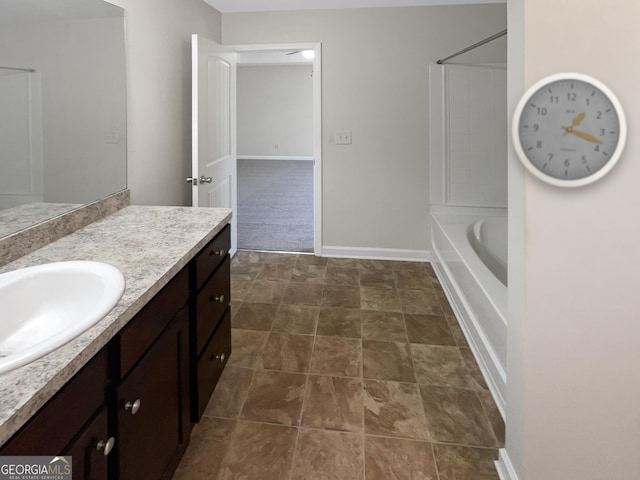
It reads 1:18
